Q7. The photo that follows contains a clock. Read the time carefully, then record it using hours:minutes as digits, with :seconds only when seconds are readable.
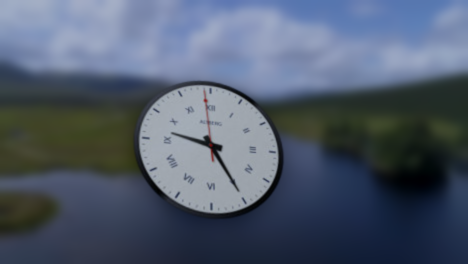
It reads 9:24:59
